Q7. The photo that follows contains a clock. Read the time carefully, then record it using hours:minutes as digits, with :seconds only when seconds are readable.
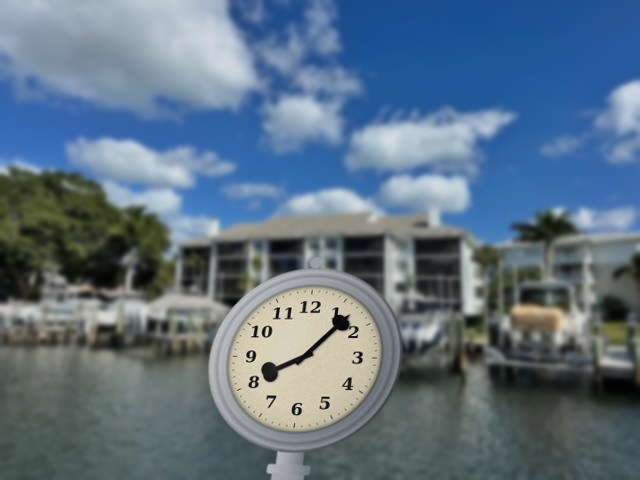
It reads 8:07
